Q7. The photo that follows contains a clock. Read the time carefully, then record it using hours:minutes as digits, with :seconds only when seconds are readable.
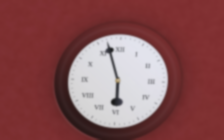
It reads 5:57
